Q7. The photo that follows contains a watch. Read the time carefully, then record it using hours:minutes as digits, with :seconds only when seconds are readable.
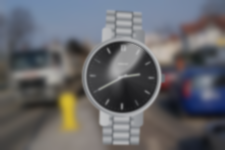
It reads 2:40
